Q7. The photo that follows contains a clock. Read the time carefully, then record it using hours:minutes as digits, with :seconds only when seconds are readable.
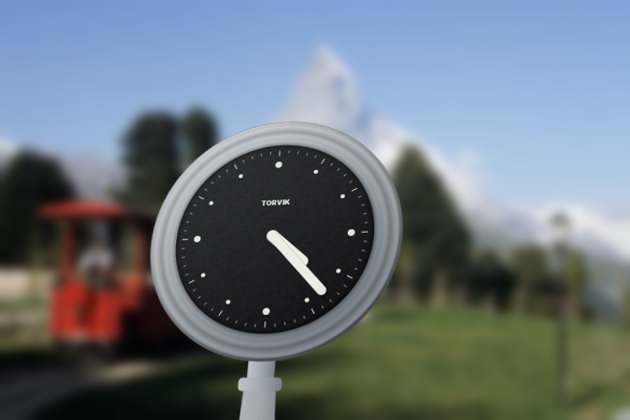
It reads 4:23
